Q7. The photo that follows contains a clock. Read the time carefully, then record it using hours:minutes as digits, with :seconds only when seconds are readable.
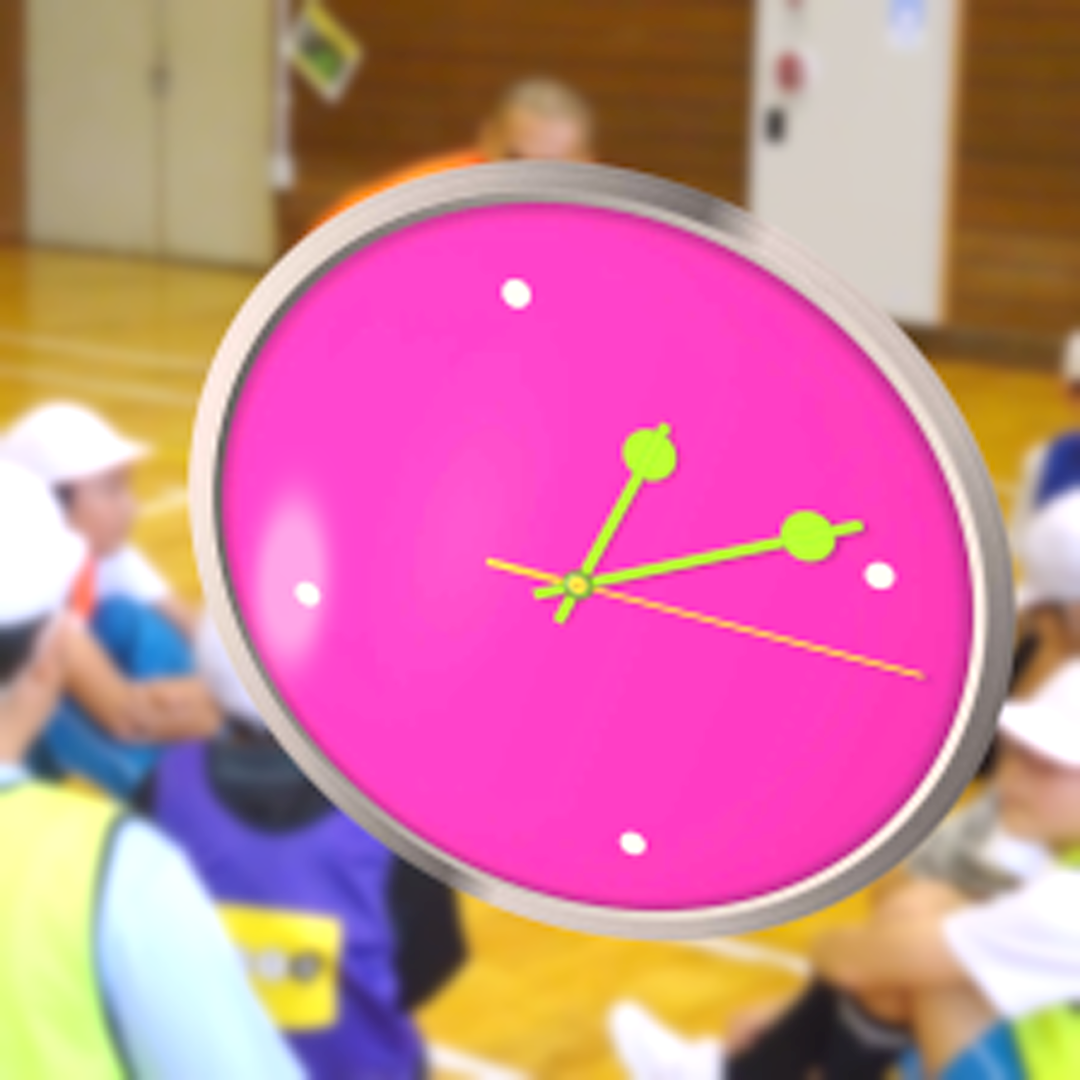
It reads 1:13:18
